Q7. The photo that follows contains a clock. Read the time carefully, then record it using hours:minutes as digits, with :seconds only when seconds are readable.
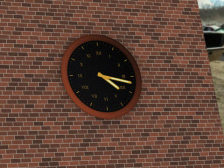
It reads 4:17
